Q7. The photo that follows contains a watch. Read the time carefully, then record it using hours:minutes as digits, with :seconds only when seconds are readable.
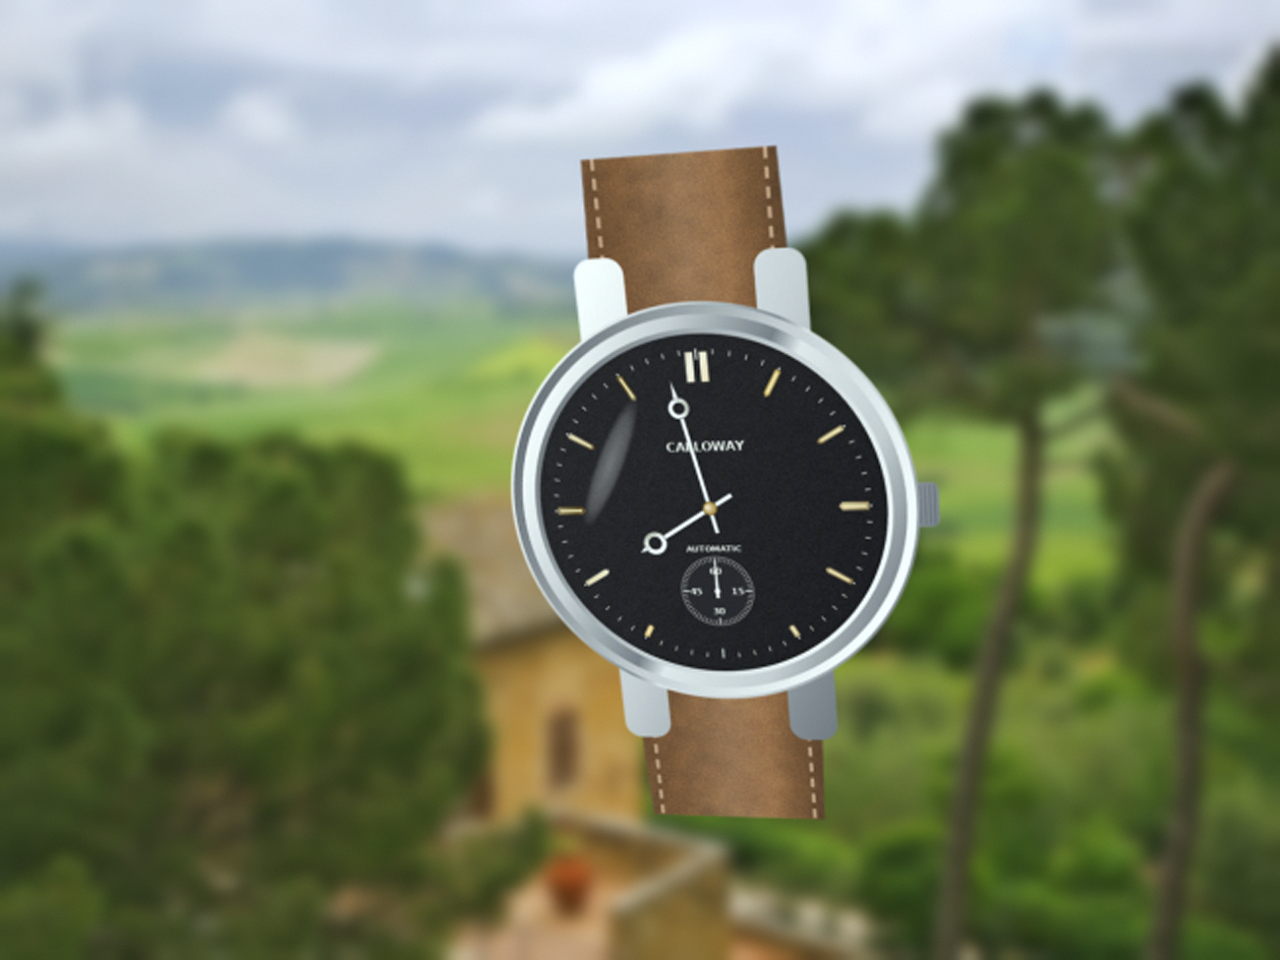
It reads 7:58
